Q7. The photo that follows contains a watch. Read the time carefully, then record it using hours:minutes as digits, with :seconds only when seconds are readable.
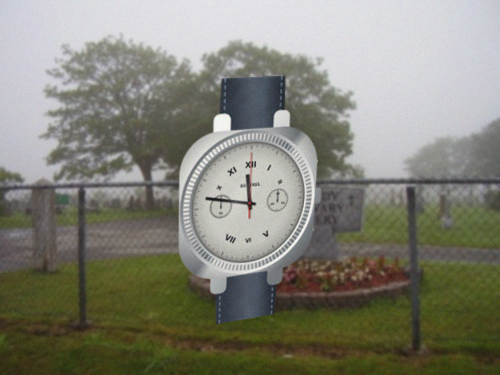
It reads 11:47
